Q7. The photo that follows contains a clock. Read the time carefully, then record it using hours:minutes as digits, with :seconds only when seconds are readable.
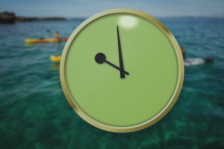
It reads 9:59
